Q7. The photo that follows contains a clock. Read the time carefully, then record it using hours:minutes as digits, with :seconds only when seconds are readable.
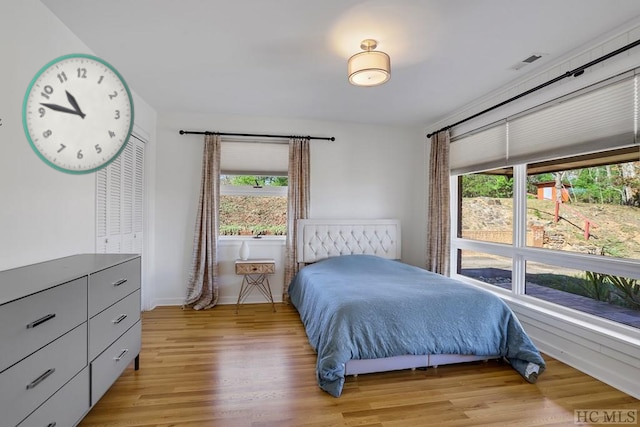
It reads 10:47
